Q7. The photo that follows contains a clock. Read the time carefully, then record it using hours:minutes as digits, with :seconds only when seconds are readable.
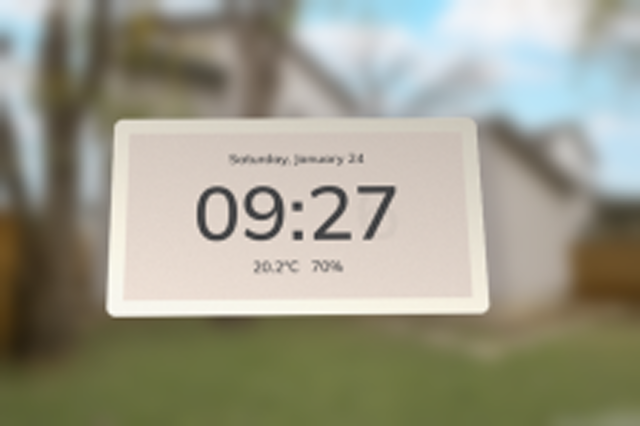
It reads 9:27
